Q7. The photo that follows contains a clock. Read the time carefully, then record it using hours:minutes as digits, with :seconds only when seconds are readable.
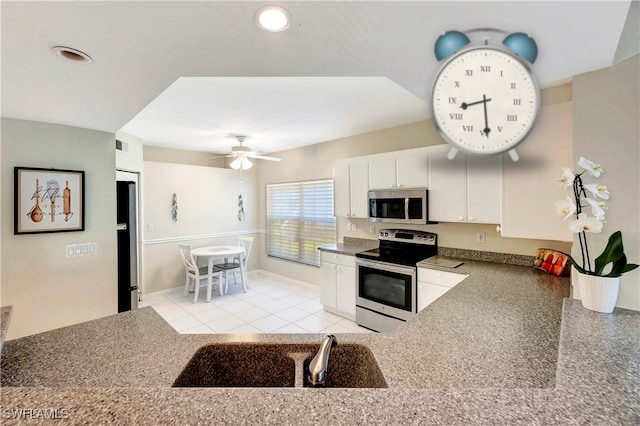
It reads 8:29
